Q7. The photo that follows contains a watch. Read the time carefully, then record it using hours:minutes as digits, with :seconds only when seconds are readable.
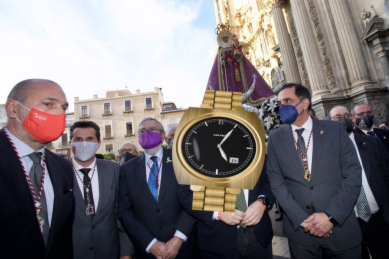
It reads 5:05
